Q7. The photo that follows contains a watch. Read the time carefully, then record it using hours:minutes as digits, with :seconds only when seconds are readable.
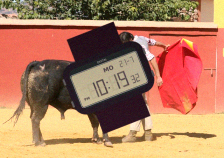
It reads 10:19:32
